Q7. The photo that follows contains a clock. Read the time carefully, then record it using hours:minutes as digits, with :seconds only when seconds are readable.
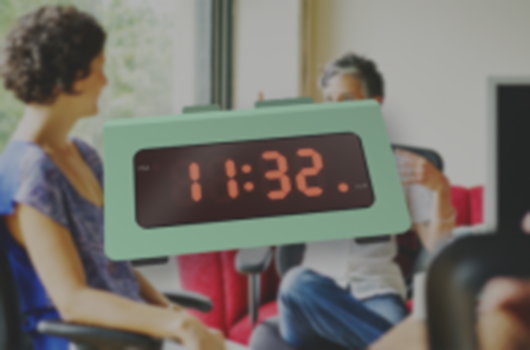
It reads 11:32
